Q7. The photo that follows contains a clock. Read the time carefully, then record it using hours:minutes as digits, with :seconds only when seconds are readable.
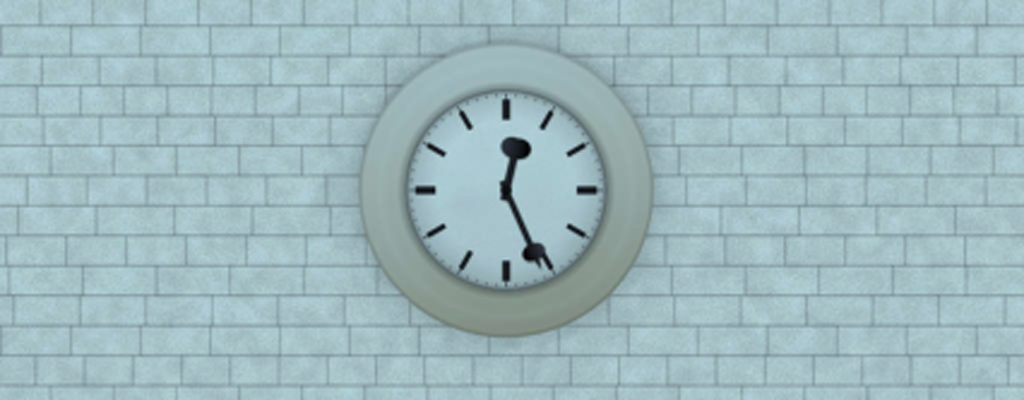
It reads 12:26
